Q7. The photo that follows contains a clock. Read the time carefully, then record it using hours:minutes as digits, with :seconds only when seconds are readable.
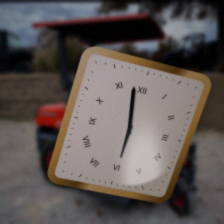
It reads 5:58
